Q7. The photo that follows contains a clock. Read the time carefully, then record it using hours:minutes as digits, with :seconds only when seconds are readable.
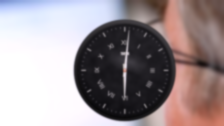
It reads 6:01
